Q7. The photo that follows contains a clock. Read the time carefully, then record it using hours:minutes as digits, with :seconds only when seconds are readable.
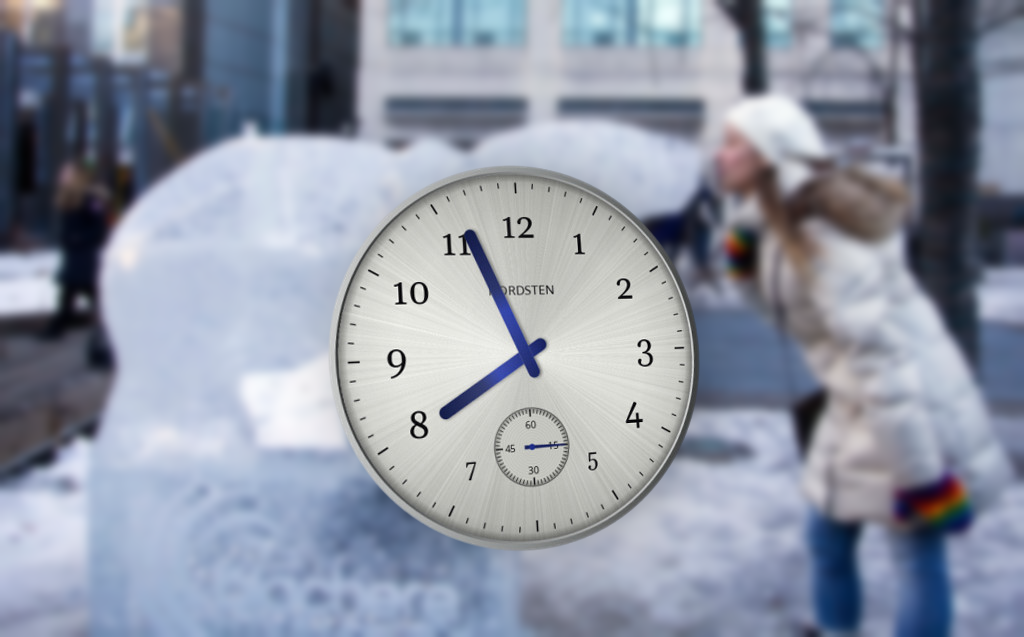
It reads 7:56:15
